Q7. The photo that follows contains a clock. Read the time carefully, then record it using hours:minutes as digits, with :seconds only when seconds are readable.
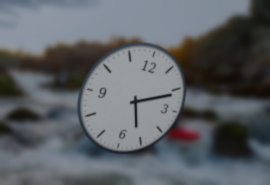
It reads 5:11
